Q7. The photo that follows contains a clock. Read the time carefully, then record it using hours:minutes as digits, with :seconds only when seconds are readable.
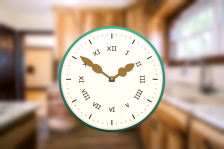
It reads 1:51
